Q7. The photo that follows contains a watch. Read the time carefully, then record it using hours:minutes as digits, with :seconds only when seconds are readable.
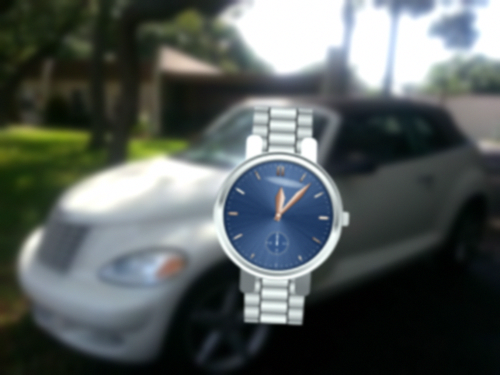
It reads 12:07
